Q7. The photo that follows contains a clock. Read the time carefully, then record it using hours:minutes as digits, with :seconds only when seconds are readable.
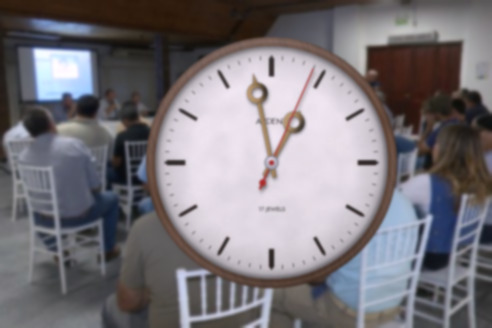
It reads 12:58:04
